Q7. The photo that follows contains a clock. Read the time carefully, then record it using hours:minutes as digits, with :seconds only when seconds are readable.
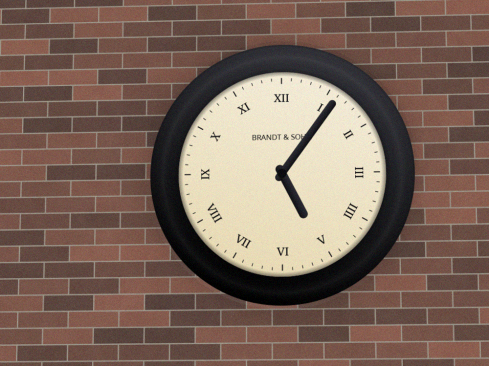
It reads 5:06
